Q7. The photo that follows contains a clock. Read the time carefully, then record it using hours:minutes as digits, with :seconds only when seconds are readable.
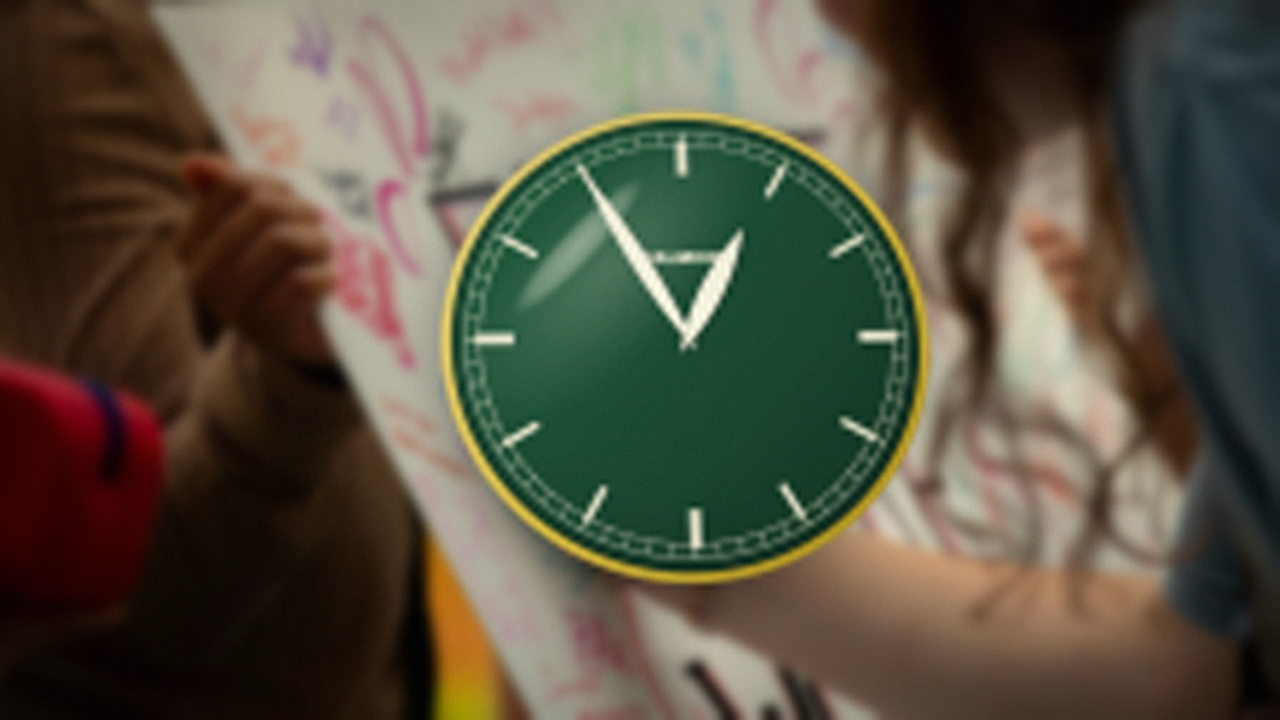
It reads 12:55
